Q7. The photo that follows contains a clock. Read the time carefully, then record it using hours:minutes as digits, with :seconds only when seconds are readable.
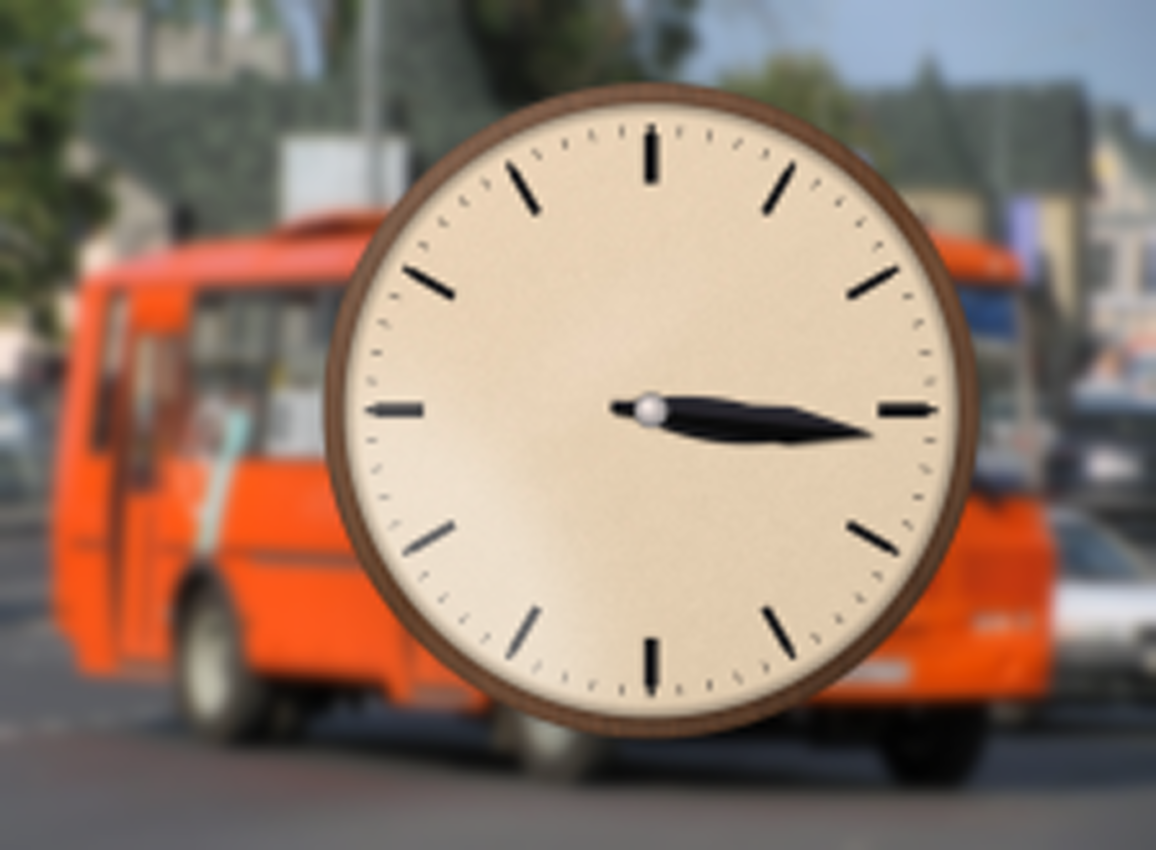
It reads 3:16
